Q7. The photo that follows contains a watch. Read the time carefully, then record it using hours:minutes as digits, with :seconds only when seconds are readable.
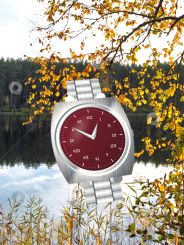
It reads 12:51
